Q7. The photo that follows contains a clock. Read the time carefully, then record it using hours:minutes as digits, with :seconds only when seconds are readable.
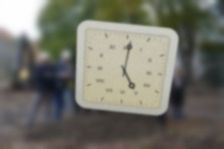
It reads 5:01
